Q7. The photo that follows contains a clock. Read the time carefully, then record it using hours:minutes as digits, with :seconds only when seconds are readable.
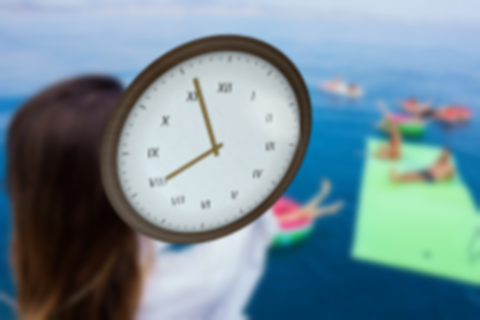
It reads 7:56
